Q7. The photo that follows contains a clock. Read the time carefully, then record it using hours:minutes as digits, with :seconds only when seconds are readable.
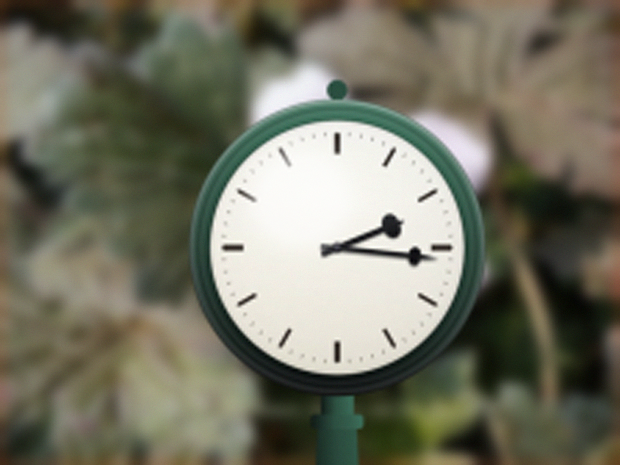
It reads 2:16
